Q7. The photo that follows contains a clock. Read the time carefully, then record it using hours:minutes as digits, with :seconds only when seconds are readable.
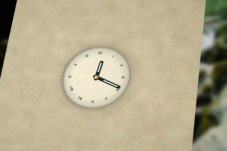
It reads 12:19
